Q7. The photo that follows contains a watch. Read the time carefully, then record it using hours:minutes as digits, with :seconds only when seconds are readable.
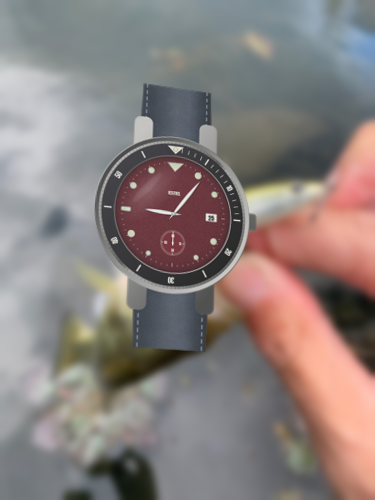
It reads 9:06
